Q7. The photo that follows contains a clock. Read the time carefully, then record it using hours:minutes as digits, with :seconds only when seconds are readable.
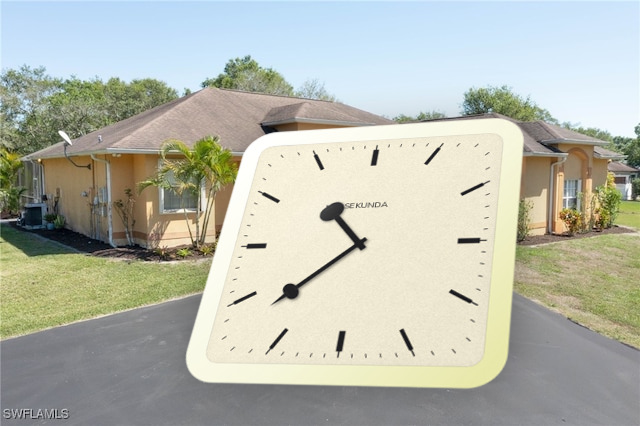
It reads 10:38
